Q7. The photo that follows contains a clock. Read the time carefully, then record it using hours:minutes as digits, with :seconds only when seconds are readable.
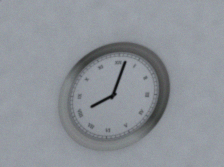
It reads 8:02
